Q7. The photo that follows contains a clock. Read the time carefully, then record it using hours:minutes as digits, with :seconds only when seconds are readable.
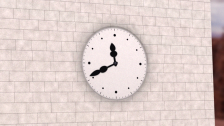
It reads 11:41
